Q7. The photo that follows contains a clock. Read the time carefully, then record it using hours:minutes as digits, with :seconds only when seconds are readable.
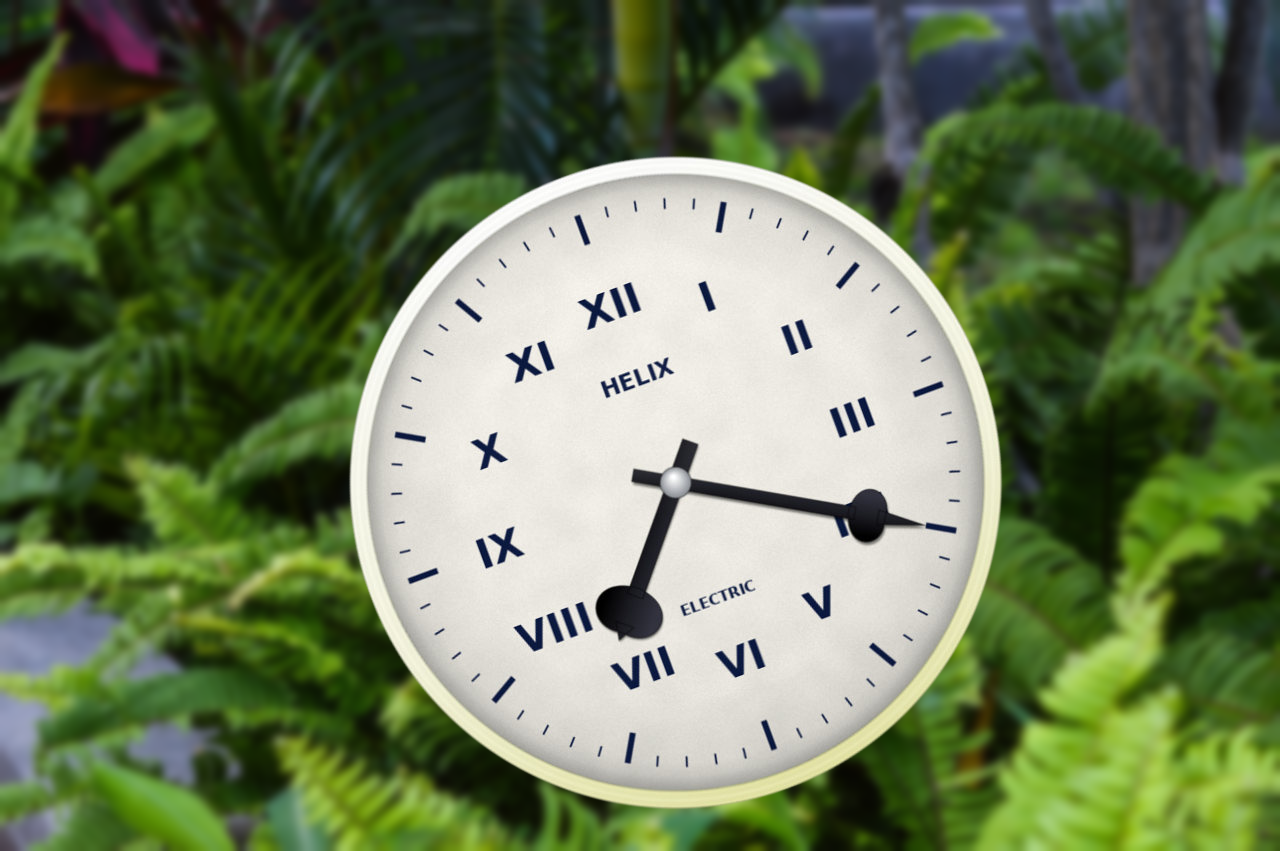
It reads 7:20
